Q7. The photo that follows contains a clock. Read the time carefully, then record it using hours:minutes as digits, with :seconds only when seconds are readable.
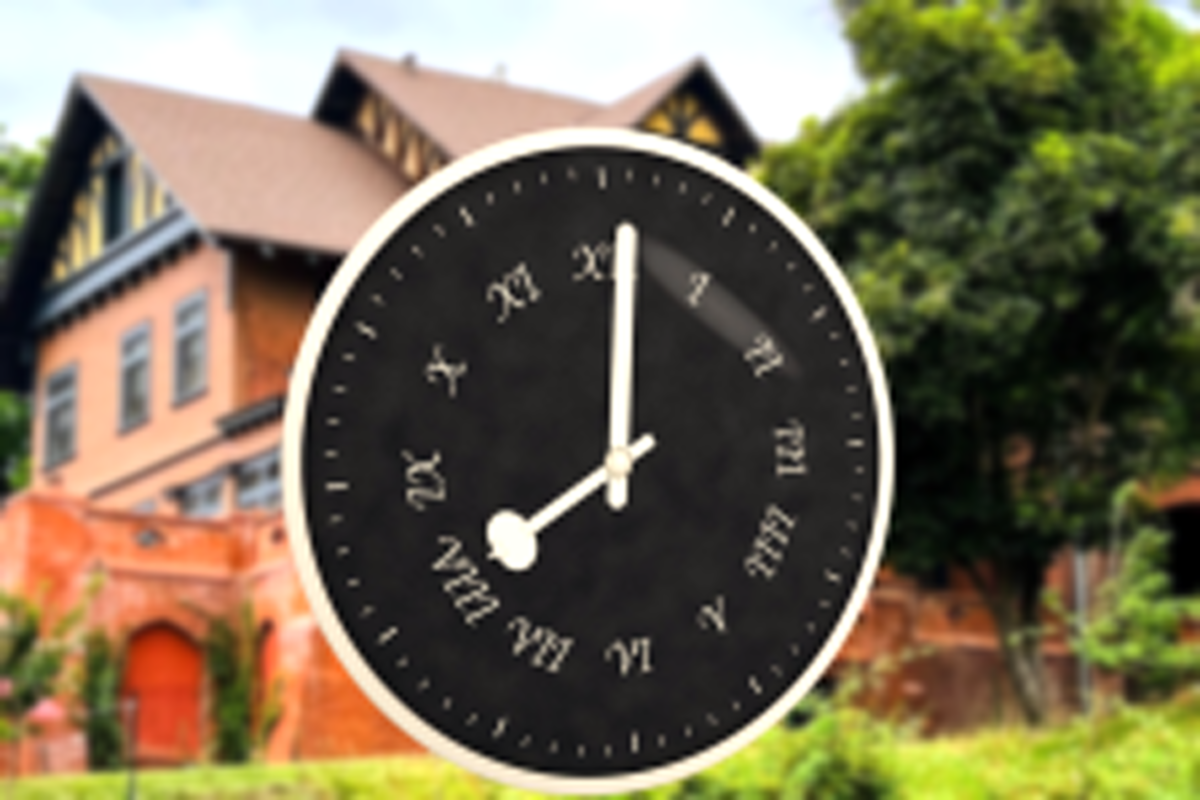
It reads 8:01
